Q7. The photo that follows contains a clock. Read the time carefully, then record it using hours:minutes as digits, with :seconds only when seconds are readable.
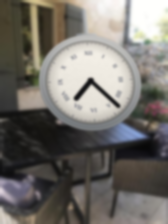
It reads 7:23
